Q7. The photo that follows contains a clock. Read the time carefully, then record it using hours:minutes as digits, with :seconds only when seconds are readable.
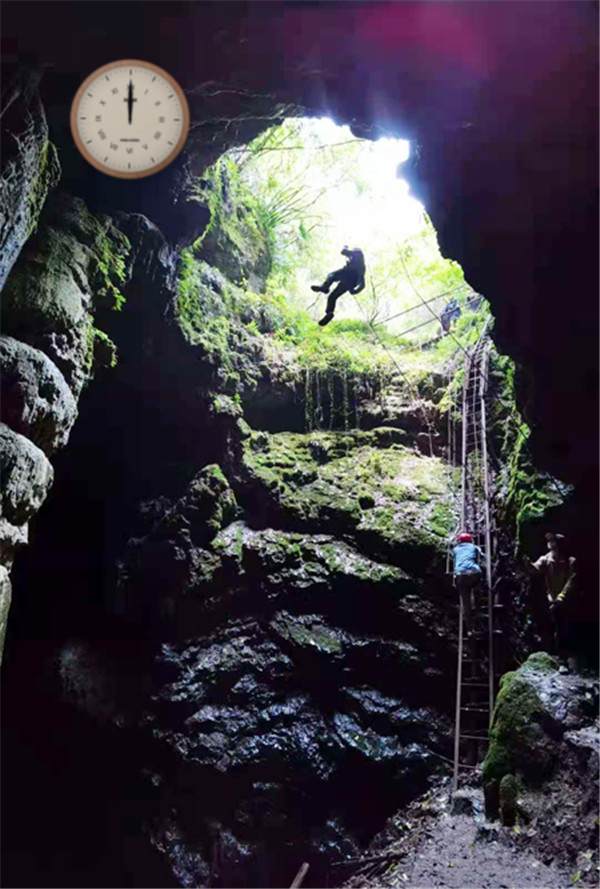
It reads 12:00
